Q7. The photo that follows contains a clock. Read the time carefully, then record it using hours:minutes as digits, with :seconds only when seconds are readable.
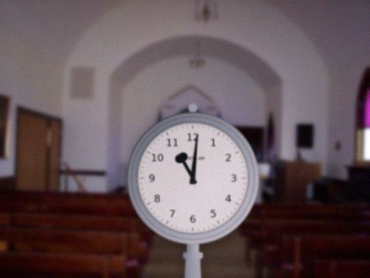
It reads 11:01
